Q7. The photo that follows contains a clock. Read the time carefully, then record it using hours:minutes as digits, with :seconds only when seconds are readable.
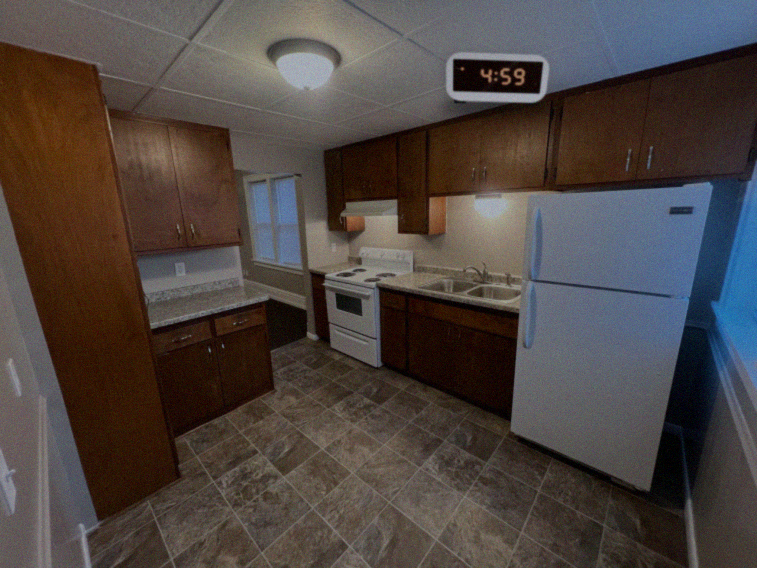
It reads 4:59
